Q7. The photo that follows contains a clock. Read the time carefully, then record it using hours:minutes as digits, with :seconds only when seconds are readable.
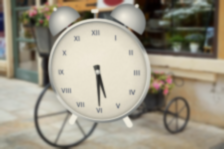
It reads 5:30
